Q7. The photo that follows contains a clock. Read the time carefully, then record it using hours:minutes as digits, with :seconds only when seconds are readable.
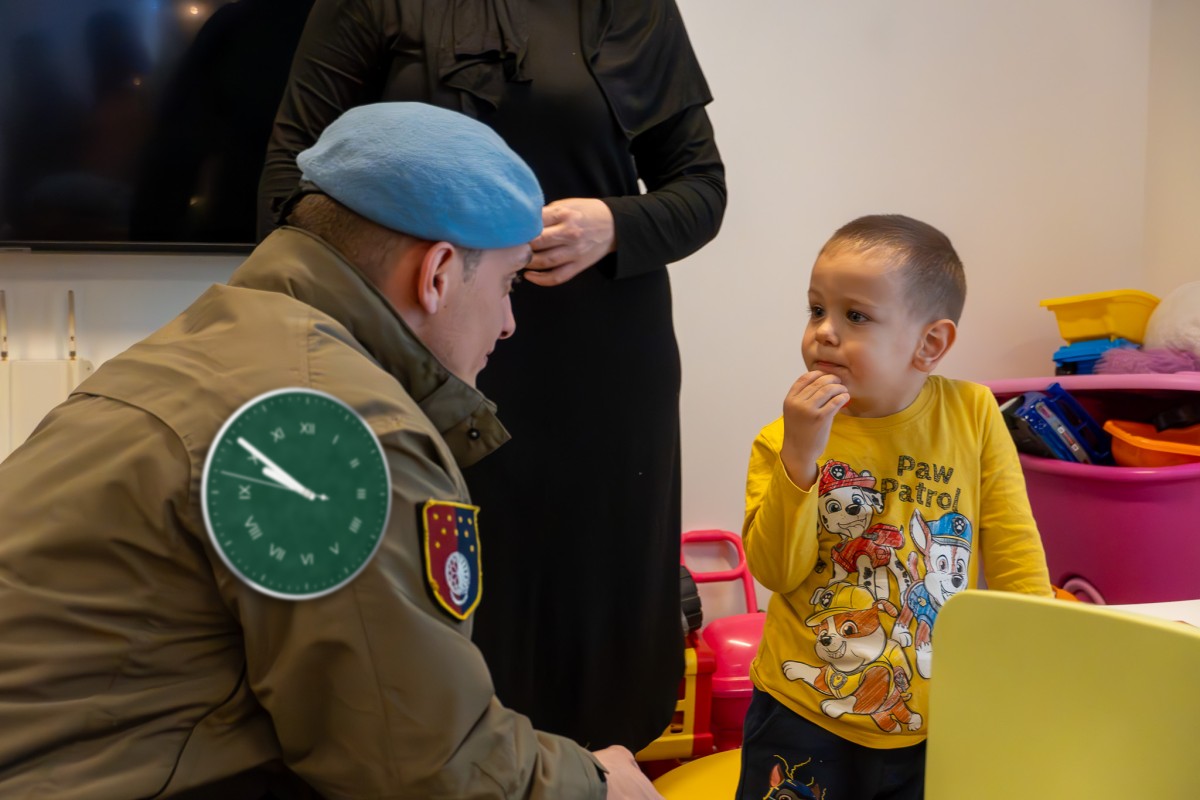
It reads 9:50:47
